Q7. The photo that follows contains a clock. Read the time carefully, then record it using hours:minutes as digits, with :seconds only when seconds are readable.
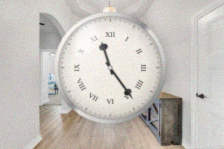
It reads 11:24
